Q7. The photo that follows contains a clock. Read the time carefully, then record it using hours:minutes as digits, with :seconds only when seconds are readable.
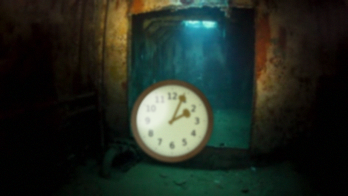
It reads 2:04
